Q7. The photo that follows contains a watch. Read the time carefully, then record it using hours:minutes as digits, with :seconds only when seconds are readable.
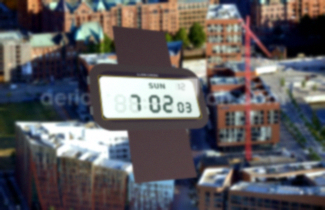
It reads 7:02:03
